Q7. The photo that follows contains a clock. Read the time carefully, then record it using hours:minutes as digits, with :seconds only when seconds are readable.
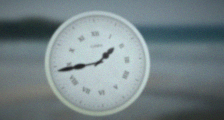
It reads 1:44
